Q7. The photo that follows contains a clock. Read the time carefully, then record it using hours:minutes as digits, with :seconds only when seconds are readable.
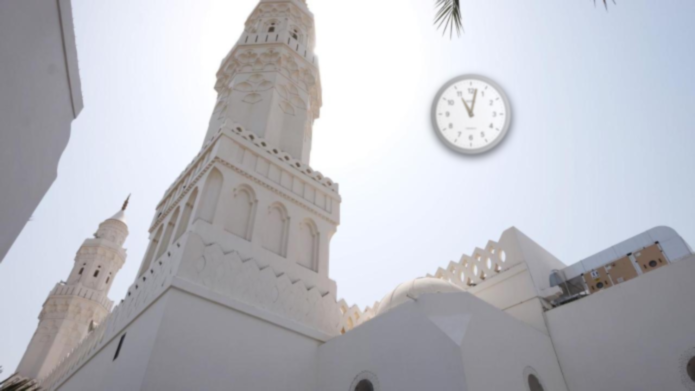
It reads 11:02
